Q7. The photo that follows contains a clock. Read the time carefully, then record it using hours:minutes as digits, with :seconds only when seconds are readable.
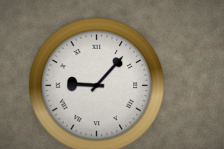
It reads 9:07
